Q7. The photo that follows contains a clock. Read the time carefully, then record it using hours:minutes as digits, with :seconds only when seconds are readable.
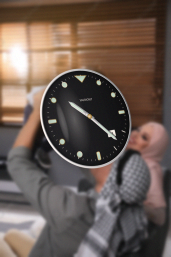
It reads 10:23
